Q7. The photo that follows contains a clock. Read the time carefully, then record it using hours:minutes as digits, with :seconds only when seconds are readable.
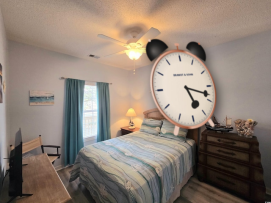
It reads 5:18
